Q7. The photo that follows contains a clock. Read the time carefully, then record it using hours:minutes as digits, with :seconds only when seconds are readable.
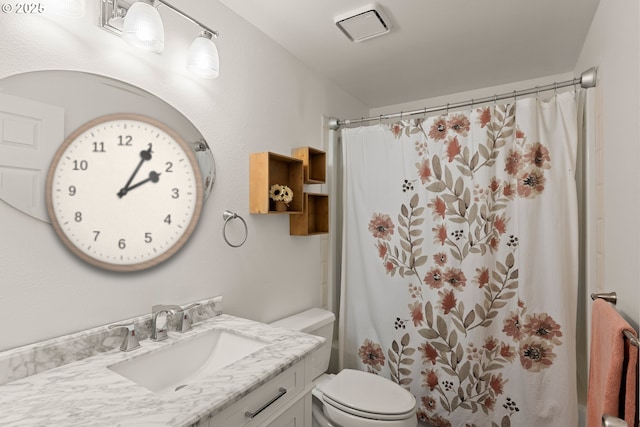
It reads 2:05
